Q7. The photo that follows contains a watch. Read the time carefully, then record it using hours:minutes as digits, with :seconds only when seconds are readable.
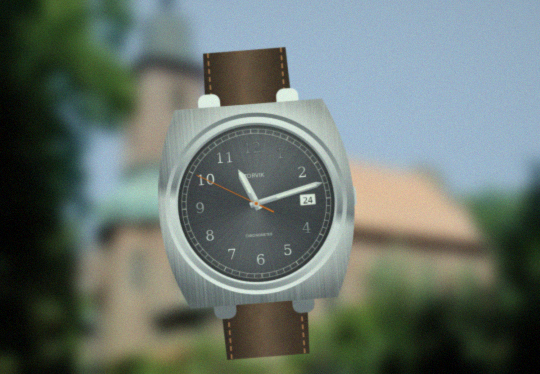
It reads 11:12:50
